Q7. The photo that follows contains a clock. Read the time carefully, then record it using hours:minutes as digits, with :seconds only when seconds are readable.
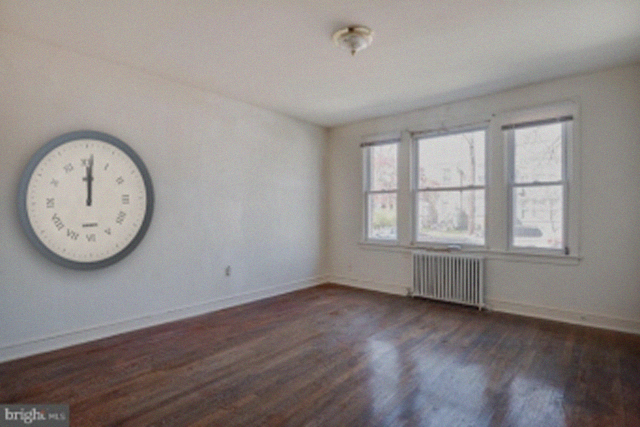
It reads 12:01
